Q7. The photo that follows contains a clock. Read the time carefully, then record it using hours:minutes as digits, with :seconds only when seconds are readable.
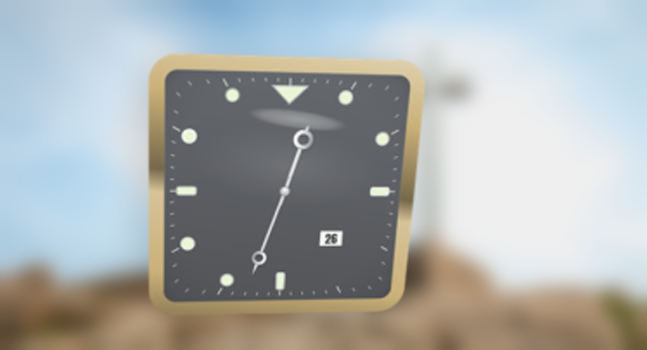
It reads 12:33
